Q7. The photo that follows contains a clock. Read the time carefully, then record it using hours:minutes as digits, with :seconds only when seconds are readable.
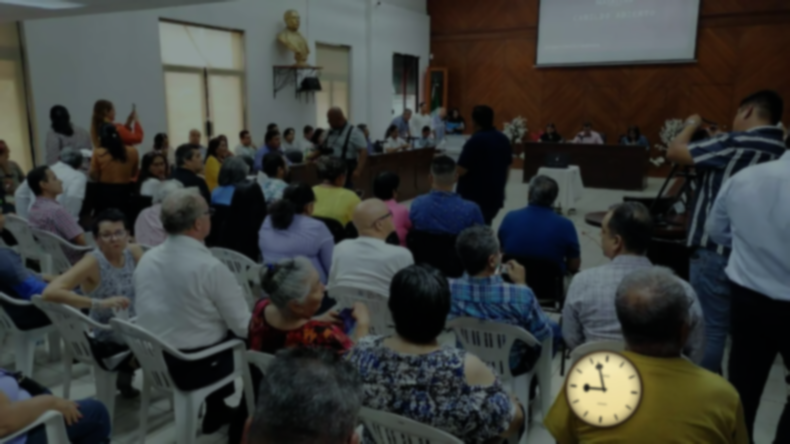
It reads 8:57
